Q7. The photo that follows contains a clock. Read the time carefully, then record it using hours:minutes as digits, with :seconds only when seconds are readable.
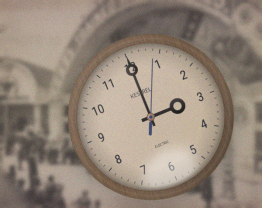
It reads 3:00:04
